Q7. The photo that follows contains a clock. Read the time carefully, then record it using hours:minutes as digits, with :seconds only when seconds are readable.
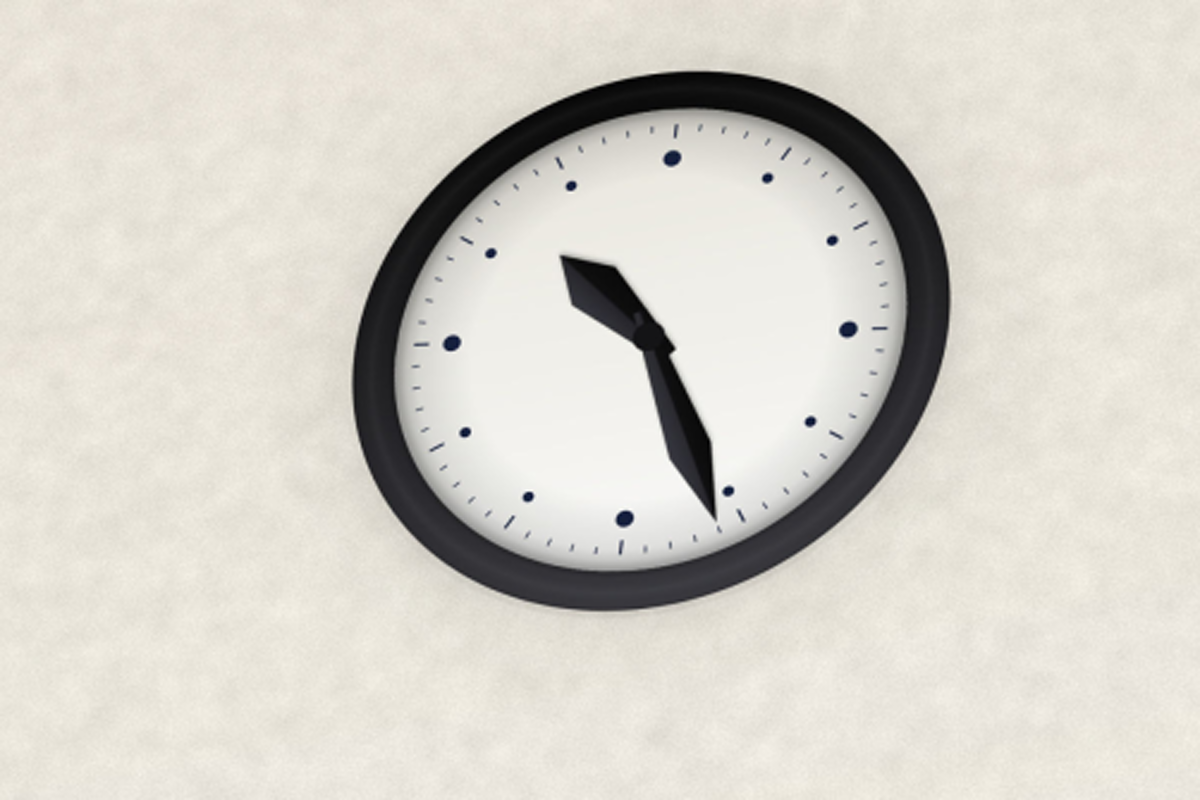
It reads 10:26
